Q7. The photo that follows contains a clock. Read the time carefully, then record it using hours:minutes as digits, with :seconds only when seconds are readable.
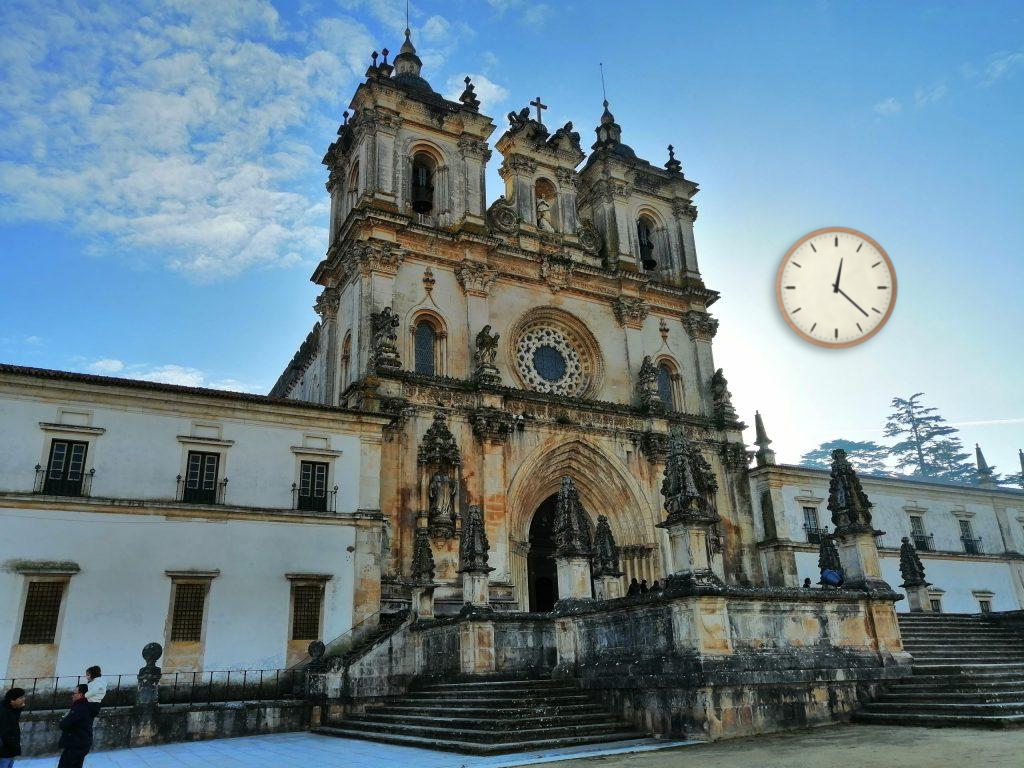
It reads 12:22
